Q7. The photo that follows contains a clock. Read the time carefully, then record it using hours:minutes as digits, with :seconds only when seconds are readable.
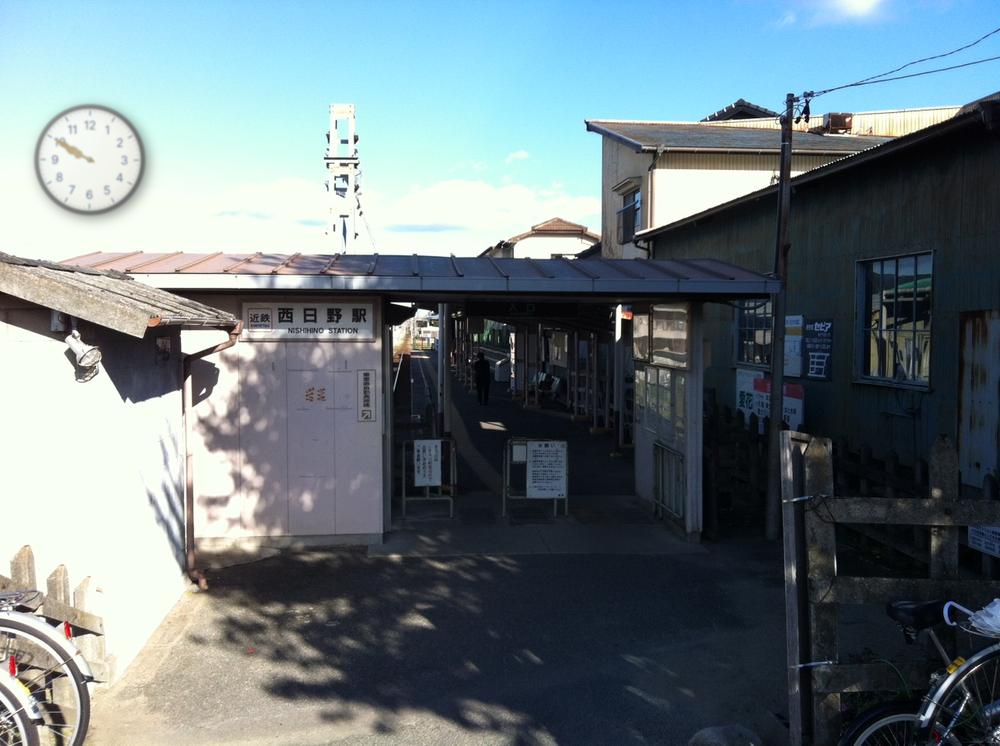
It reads 9:50
